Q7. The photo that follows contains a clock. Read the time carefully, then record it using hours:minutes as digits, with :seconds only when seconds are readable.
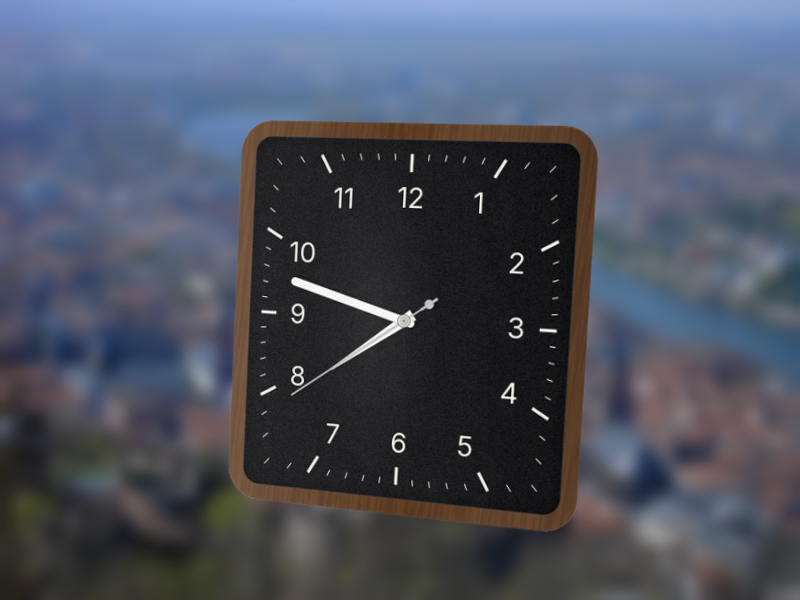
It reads 7:47:39
